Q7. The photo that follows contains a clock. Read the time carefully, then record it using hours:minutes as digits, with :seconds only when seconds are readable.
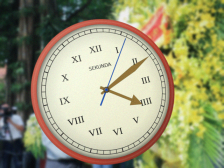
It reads 4:11:06
